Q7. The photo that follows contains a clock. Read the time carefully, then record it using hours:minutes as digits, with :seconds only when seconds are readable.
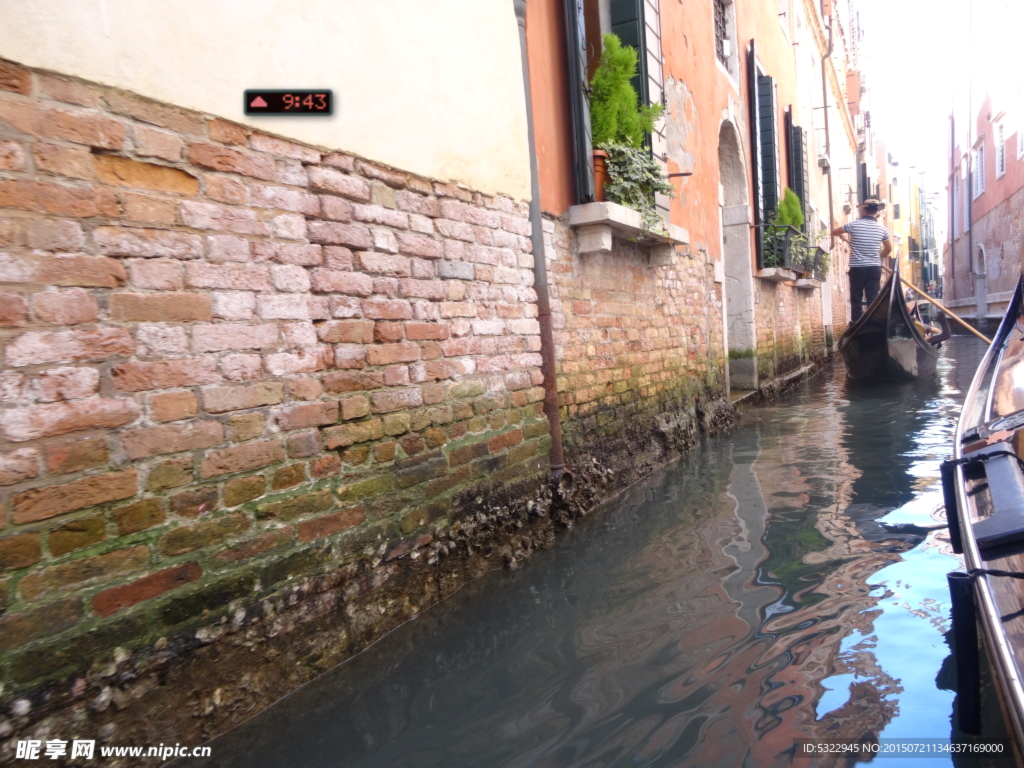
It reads 9:43
